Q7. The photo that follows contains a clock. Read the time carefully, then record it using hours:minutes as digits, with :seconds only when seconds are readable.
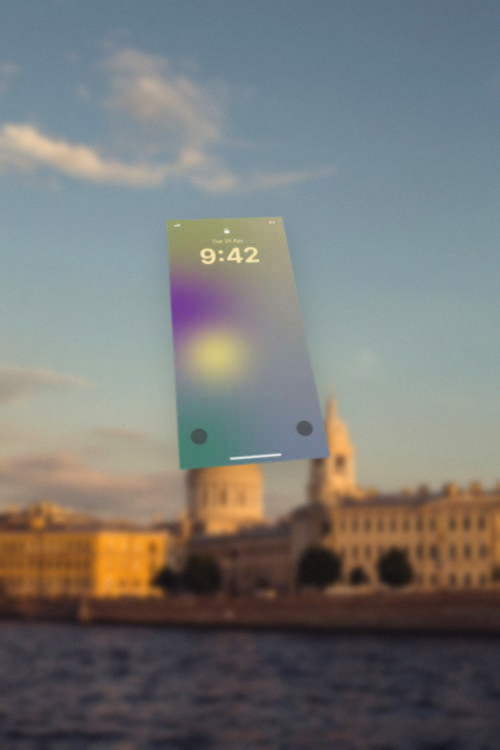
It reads 9:42
